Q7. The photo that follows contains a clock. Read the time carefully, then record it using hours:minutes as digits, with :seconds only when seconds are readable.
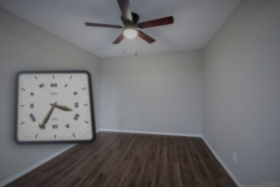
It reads 3:35
